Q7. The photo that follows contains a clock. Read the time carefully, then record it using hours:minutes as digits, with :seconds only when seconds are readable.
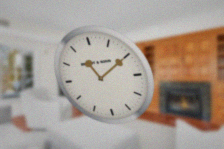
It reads 11:10
